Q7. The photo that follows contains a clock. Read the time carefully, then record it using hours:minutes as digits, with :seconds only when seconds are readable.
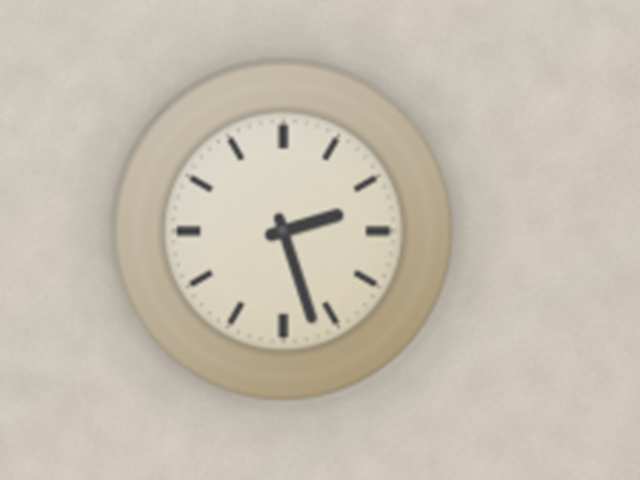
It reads 2:27
